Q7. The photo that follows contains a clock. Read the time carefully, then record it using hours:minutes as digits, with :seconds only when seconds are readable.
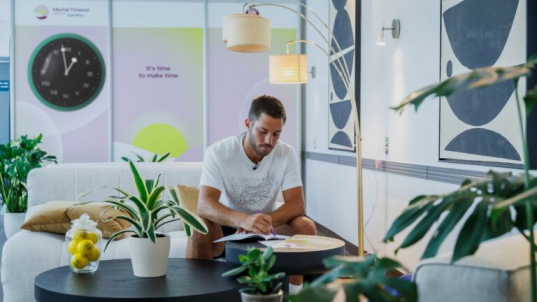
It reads 12:58
